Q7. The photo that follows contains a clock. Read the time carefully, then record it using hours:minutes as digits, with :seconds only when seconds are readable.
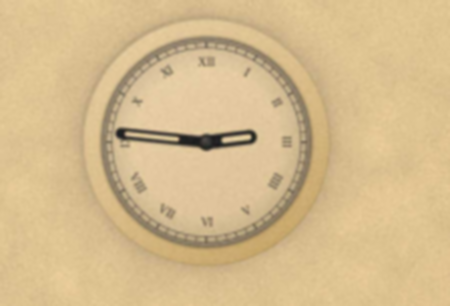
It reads 2:46
